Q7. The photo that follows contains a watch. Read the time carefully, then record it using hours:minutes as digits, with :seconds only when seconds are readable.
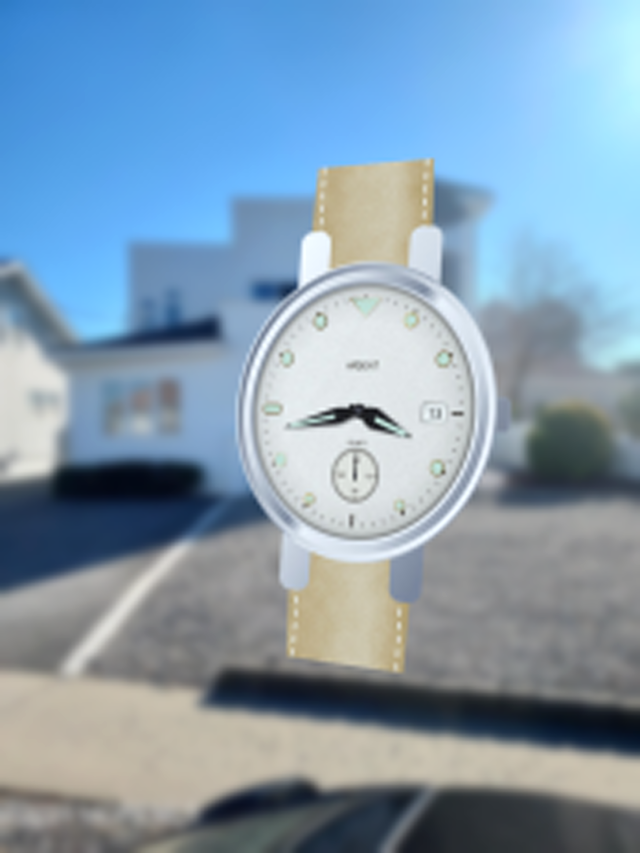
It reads 3:43
